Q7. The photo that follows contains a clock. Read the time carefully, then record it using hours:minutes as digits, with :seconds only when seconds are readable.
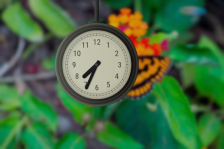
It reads 7:34
